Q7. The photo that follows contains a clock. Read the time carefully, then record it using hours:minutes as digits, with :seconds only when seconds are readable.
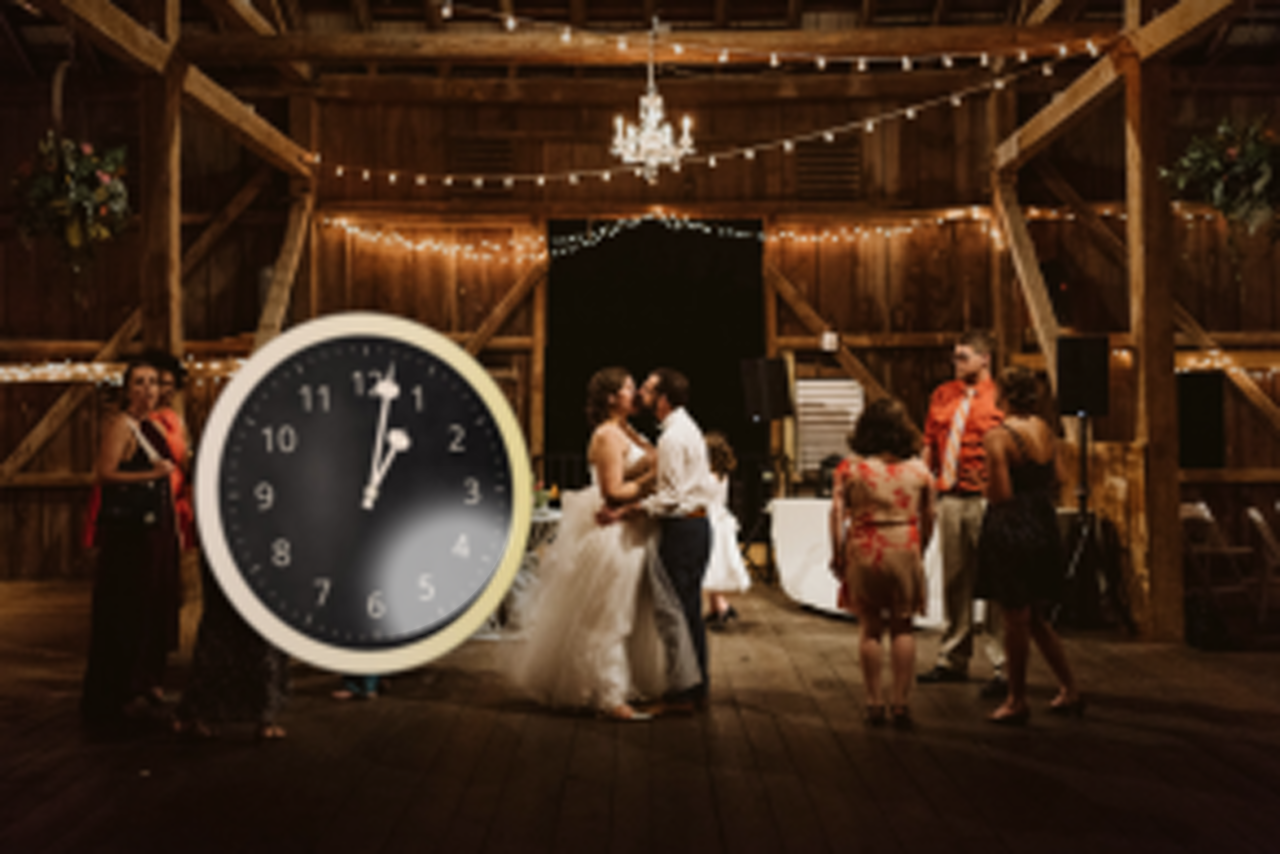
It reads 1:02
